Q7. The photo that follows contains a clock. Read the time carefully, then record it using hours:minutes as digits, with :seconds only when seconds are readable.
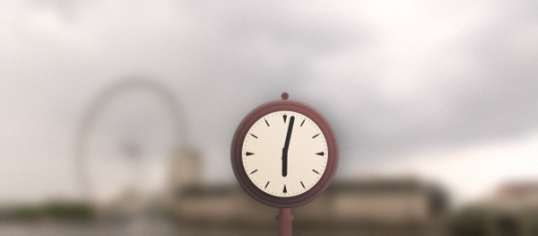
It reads 6:02
